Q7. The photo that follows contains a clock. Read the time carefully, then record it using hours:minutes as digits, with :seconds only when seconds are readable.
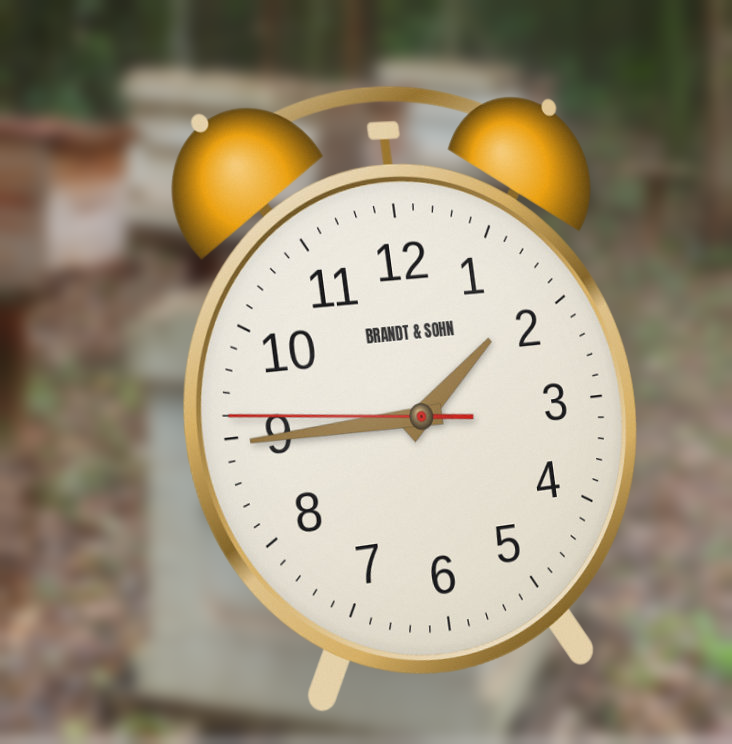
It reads 1:44:46
